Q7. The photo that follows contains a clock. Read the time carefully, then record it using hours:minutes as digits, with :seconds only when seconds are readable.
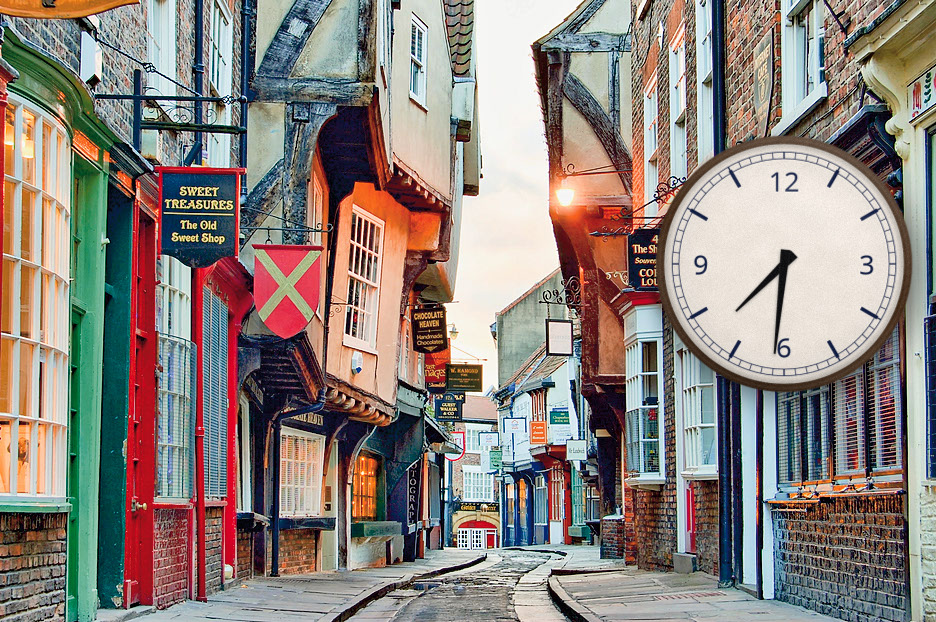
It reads 7:31
